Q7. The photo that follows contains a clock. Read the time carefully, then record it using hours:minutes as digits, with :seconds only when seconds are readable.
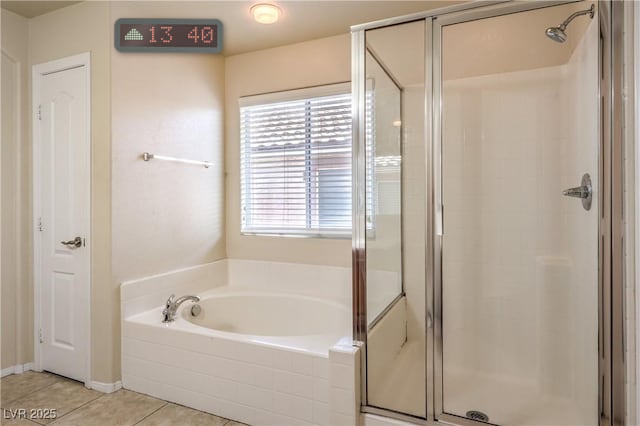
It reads 13:40
